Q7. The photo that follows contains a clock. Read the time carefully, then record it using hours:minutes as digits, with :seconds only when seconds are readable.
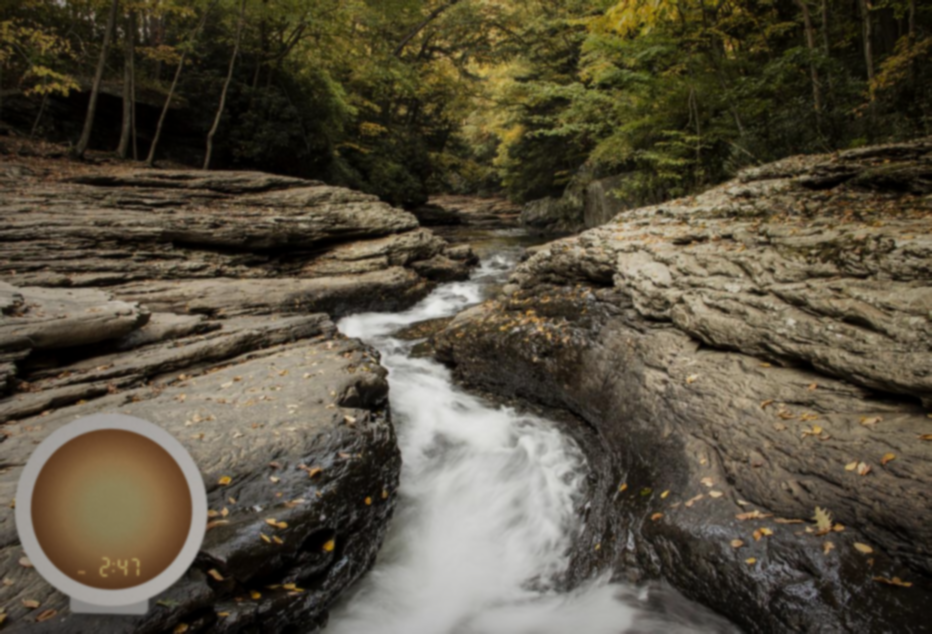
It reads 2:47
